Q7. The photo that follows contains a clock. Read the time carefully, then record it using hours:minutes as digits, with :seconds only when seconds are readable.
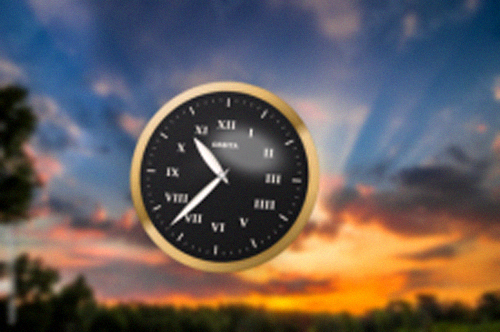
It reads 10:37
